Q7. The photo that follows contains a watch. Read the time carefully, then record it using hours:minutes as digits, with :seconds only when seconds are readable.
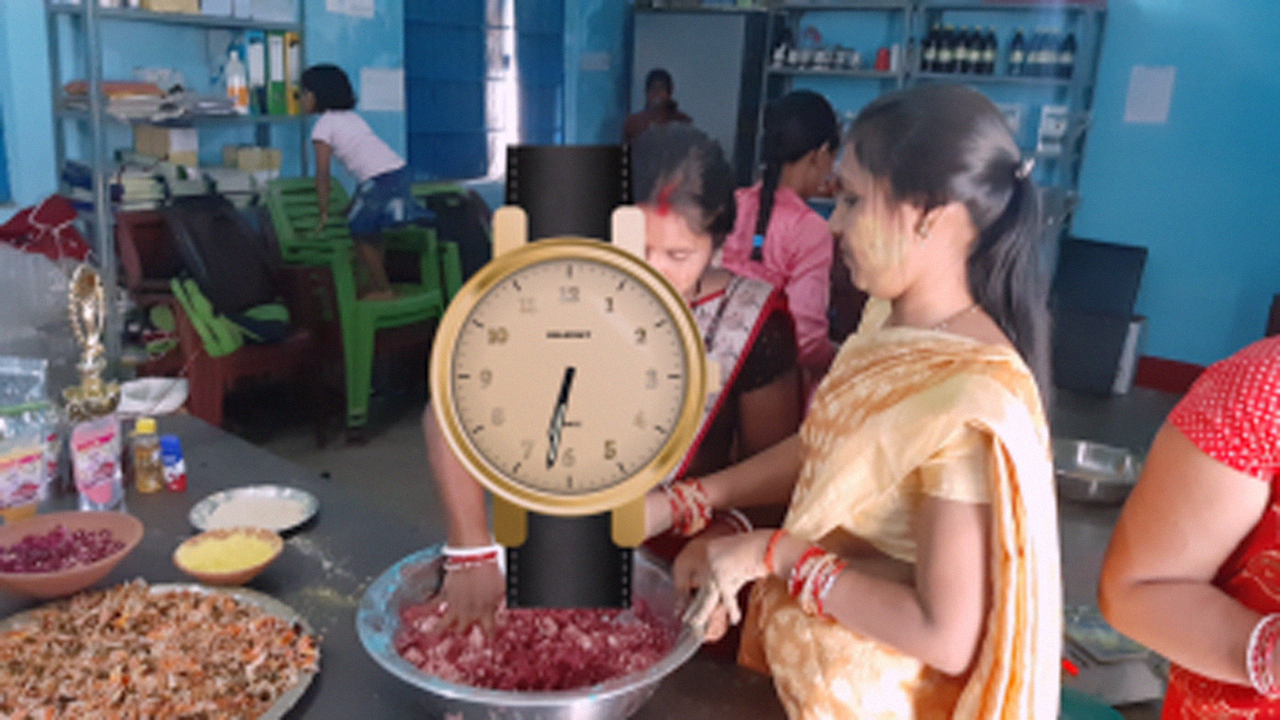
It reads 6:32
